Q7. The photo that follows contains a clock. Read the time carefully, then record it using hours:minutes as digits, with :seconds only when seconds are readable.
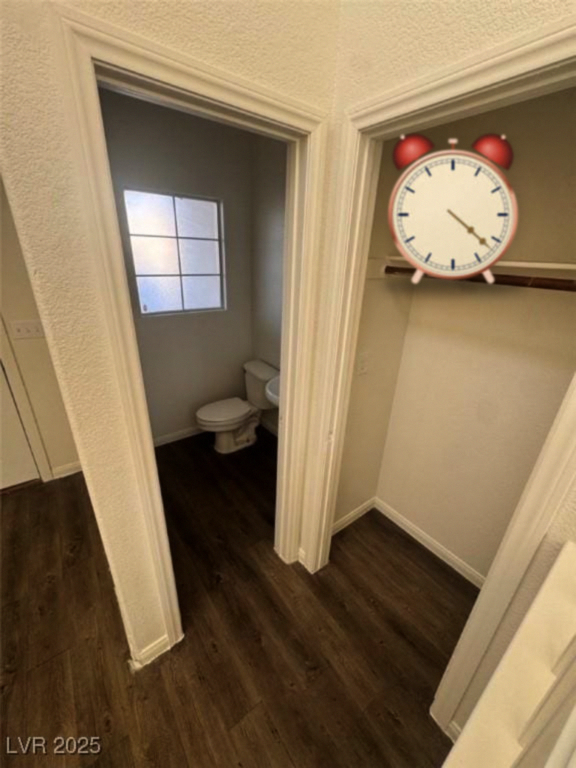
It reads 4:22
